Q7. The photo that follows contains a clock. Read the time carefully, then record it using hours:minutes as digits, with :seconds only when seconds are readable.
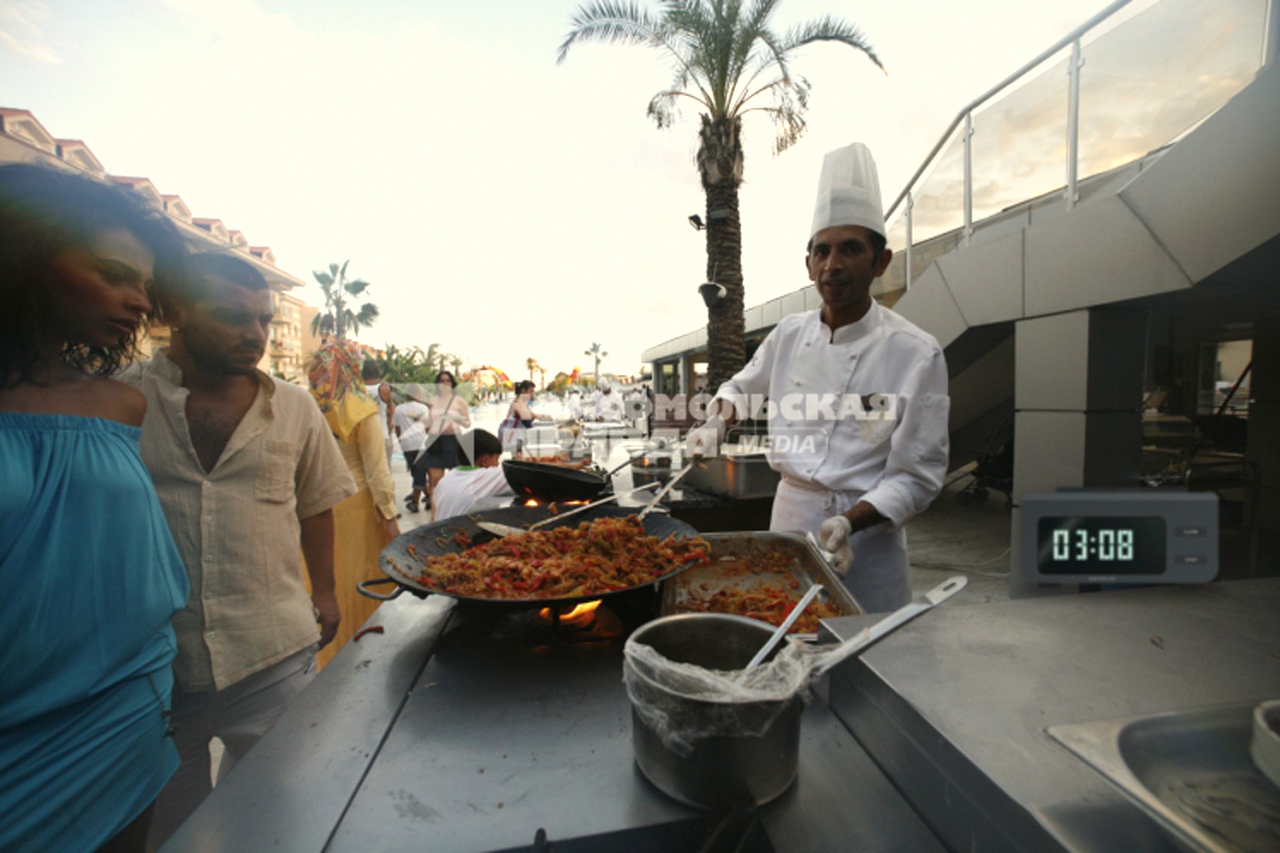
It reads 3:08
